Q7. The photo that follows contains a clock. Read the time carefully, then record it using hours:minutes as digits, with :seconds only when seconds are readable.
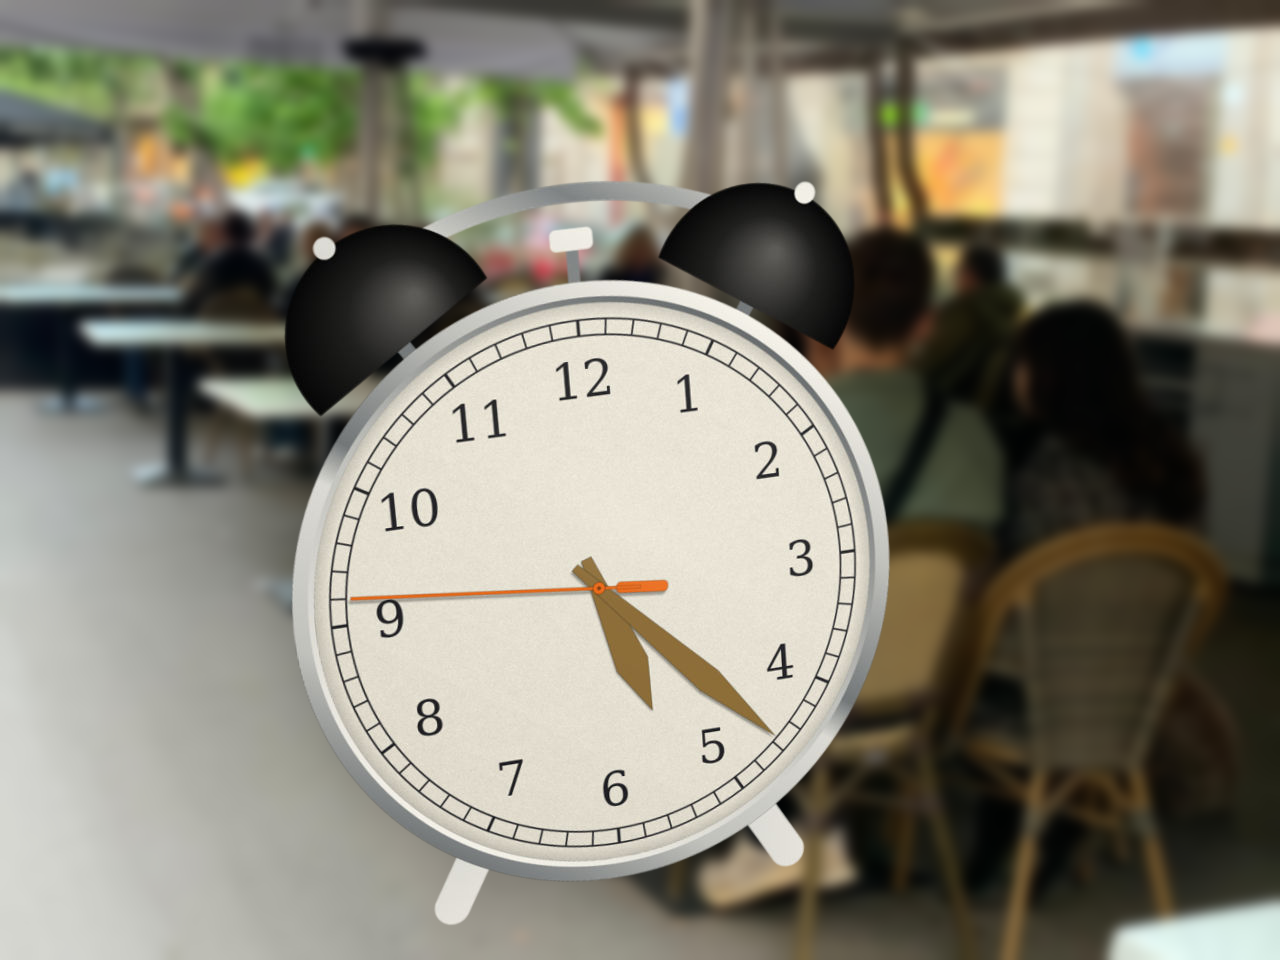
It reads 5:22:46
